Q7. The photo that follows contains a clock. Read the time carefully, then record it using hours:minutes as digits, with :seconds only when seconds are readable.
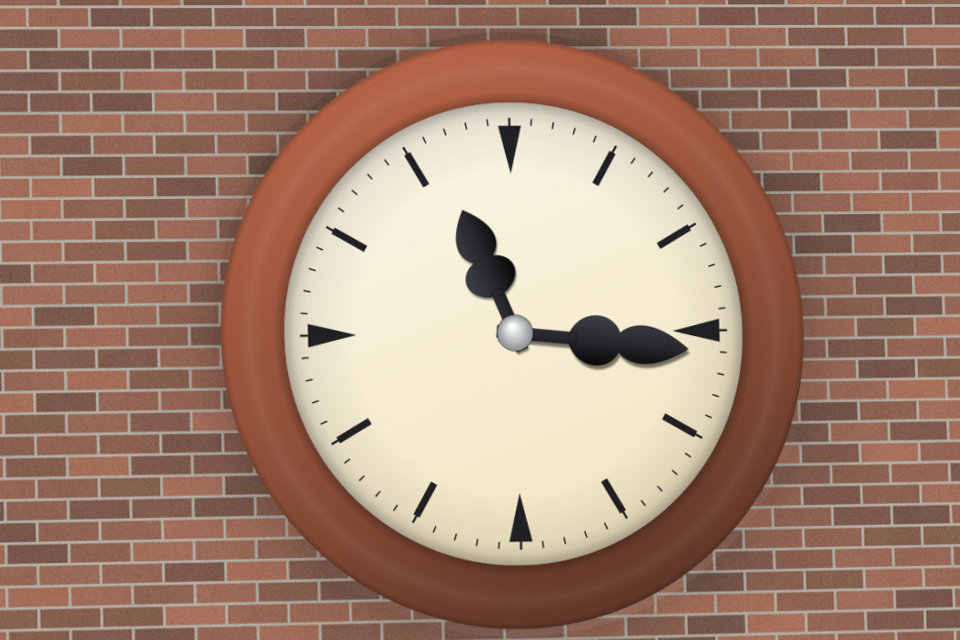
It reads 11:16
